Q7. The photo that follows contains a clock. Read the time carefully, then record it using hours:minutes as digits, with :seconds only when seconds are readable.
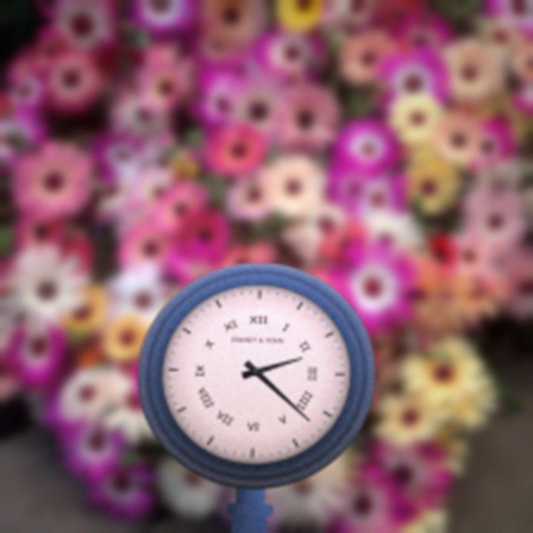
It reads 2:22
